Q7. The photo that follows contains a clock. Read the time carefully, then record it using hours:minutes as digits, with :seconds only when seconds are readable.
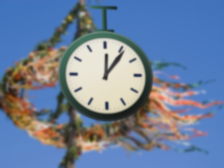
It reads 12:06
